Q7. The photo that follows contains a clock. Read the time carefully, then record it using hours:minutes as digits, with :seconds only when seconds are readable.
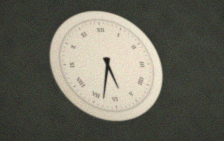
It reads 5:33
